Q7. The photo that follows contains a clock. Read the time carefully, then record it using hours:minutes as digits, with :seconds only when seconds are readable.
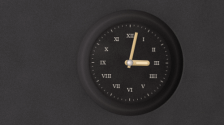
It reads 3:02
